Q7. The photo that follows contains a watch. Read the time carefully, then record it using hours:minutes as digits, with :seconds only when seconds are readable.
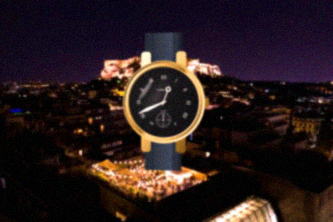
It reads 12:41
